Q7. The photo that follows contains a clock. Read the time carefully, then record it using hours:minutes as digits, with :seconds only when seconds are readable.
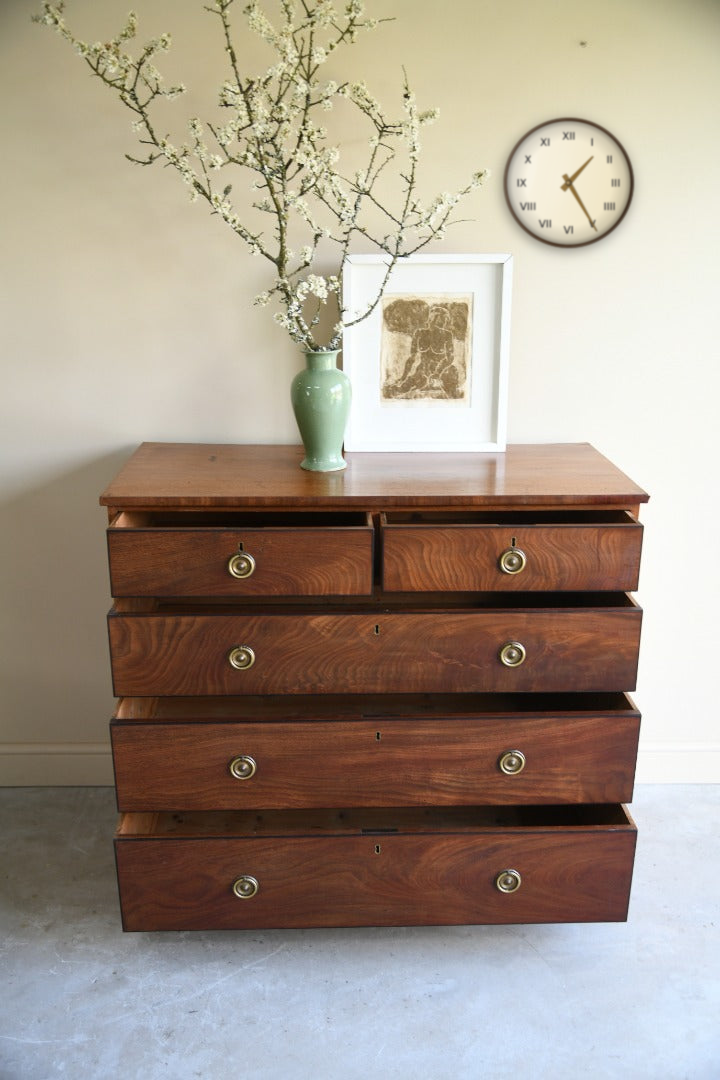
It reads 1:25
